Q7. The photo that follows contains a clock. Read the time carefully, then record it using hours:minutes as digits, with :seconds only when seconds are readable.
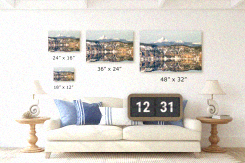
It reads 12:31
